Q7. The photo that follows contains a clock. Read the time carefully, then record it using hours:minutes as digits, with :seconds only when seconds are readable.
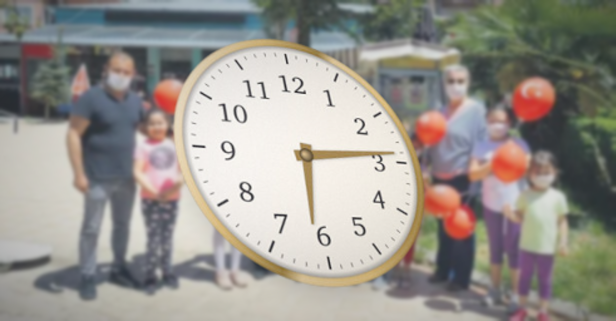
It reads 6:14
